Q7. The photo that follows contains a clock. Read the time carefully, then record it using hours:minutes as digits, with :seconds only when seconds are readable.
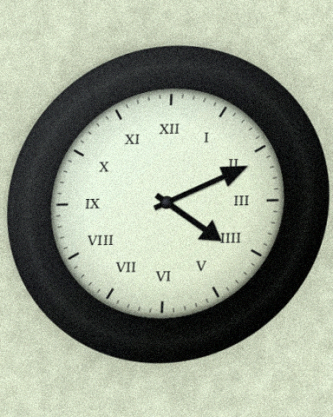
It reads 4:11
